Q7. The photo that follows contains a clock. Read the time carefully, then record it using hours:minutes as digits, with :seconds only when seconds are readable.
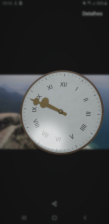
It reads 9:48
